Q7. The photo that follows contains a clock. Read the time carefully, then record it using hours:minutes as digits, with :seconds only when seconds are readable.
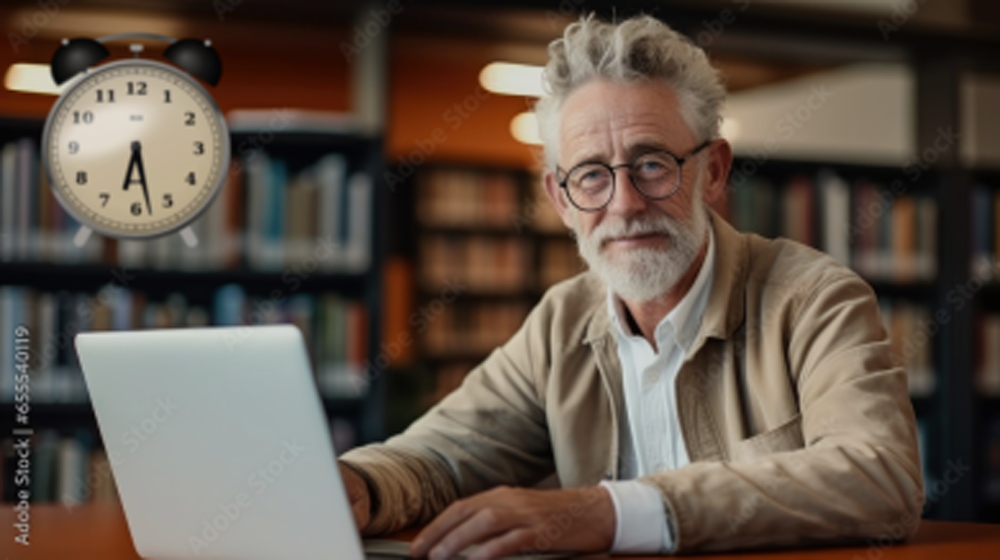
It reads 6:28
